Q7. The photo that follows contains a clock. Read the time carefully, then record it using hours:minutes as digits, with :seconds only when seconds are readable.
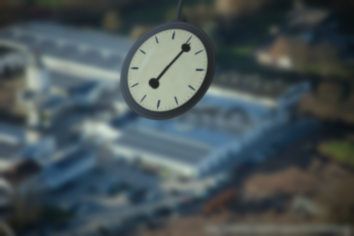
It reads 7:06
